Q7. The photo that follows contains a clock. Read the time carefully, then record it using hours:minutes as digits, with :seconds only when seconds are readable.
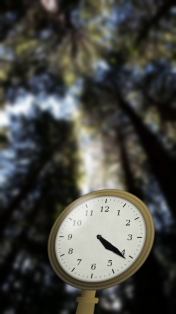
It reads 4:21
